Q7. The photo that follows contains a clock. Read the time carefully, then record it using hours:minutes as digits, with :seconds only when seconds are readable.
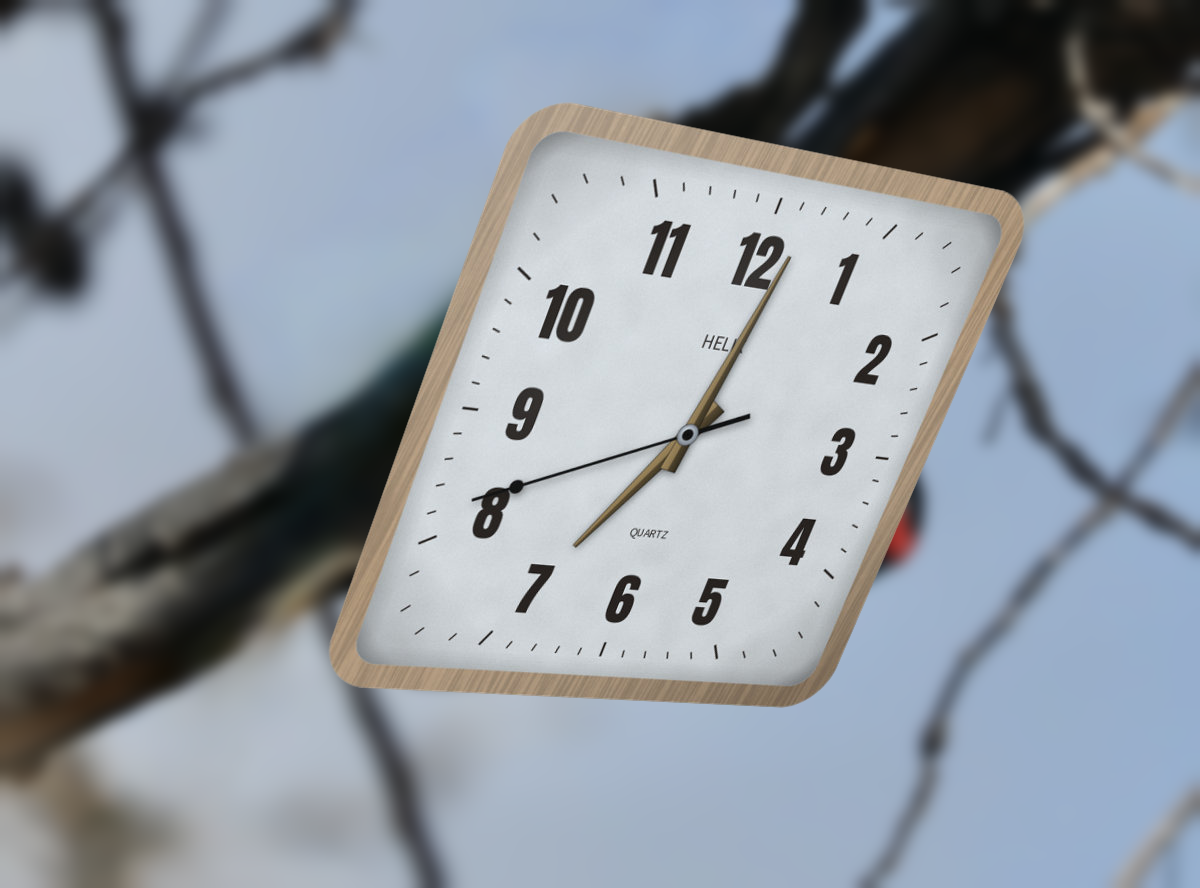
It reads 7:01:41
